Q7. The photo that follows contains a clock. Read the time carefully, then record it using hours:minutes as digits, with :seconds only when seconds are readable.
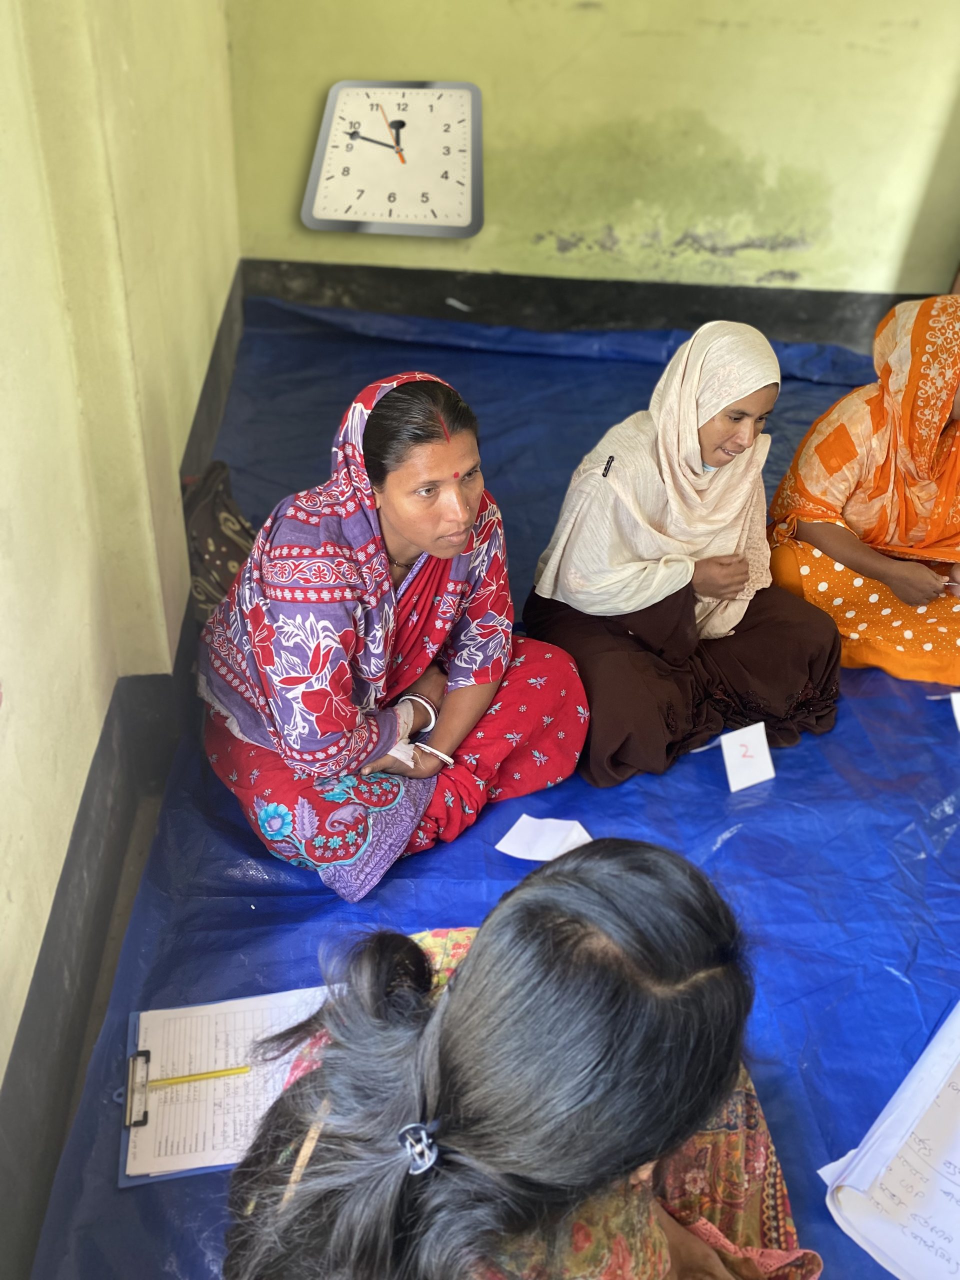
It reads 11:47:56
